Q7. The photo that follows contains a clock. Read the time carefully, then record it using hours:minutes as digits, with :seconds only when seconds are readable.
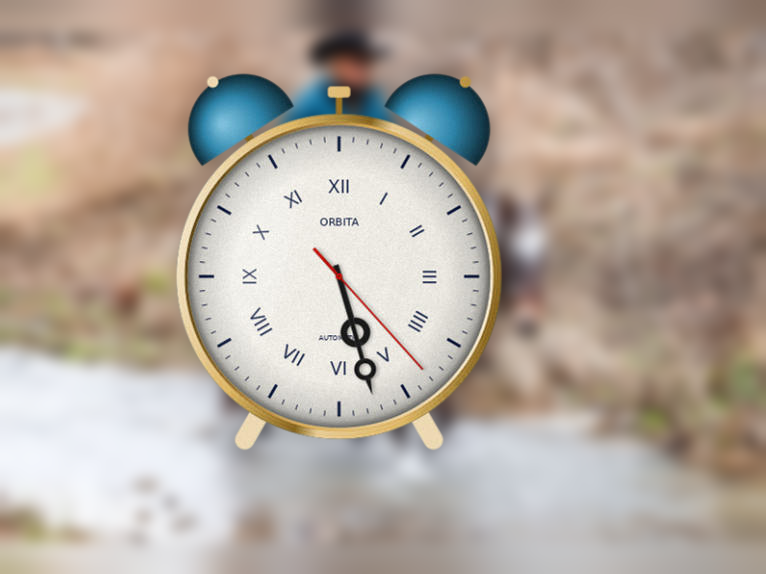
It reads 5:27:23
